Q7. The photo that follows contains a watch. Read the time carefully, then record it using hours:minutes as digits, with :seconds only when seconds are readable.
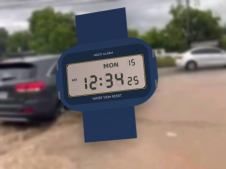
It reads 12:34:25
